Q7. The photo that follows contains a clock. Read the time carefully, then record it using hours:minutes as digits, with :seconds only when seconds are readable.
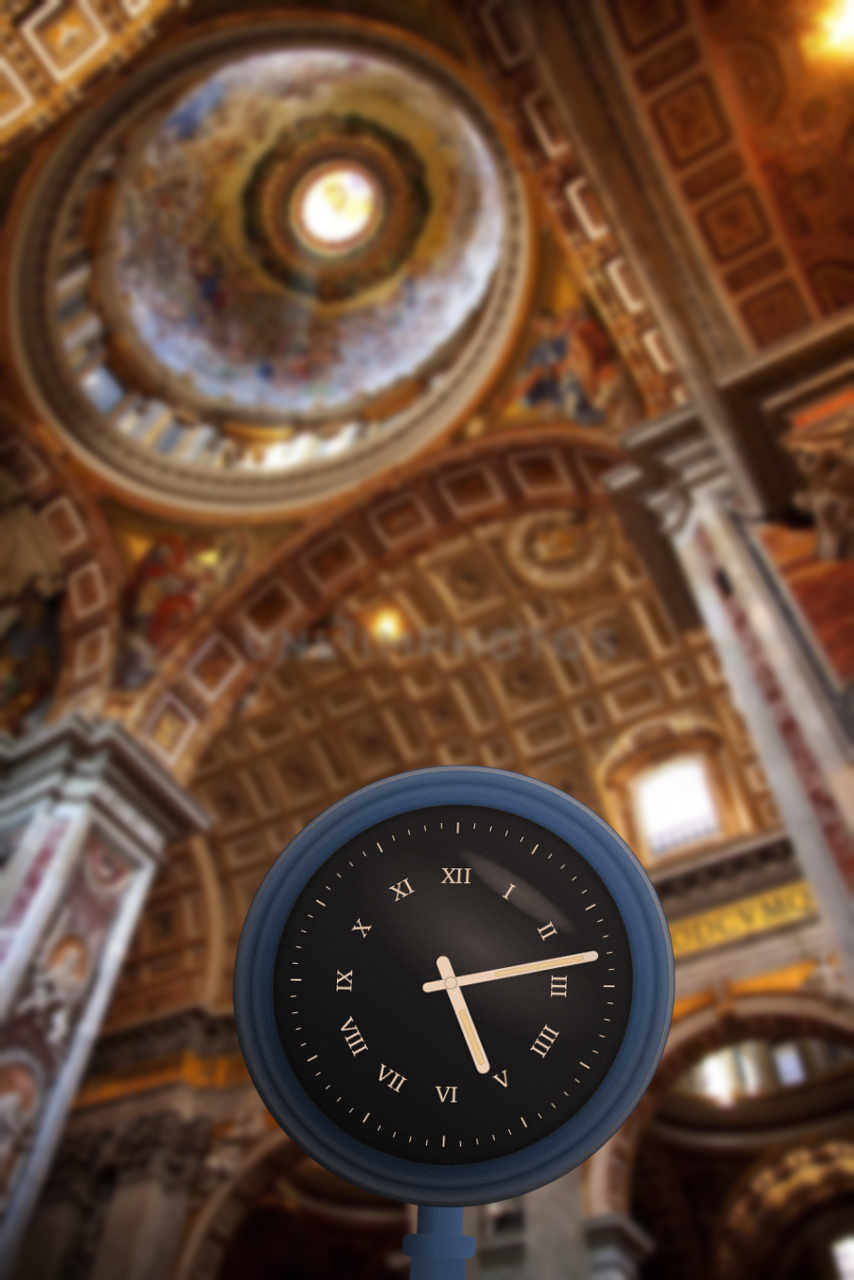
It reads 5:13
